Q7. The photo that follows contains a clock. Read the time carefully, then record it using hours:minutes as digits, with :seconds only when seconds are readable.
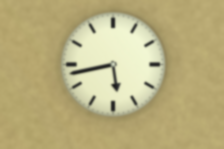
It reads 5:43
